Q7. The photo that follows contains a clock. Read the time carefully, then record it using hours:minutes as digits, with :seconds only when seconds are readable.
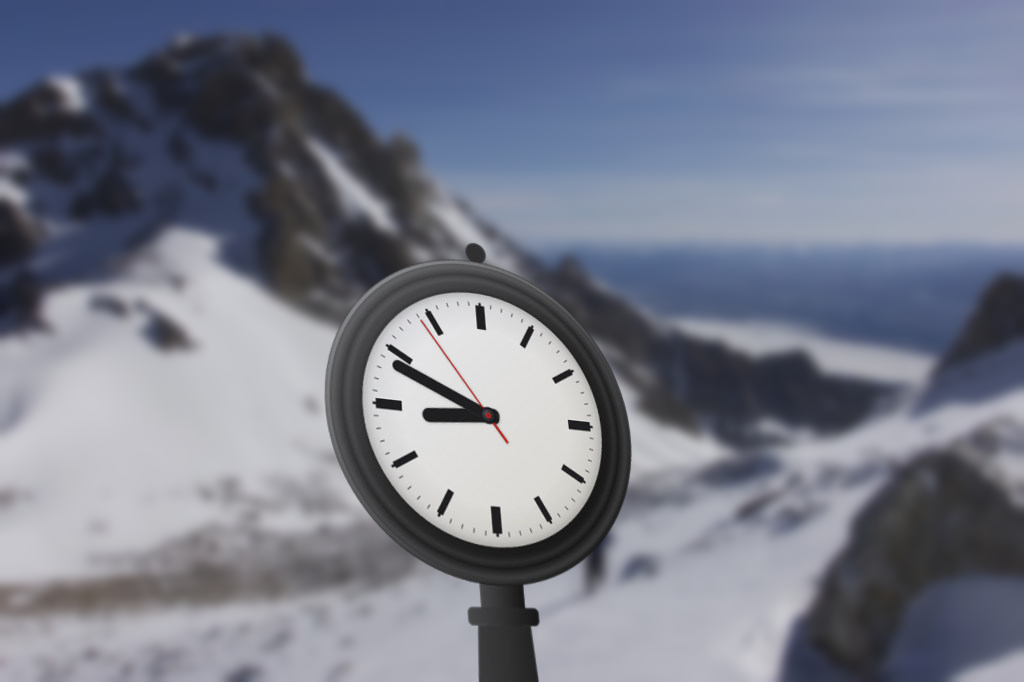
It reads 8:48:54
